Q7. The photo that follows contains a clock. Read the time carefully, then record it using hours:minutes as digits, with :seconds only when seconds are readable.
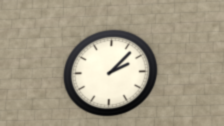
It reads 2:07
